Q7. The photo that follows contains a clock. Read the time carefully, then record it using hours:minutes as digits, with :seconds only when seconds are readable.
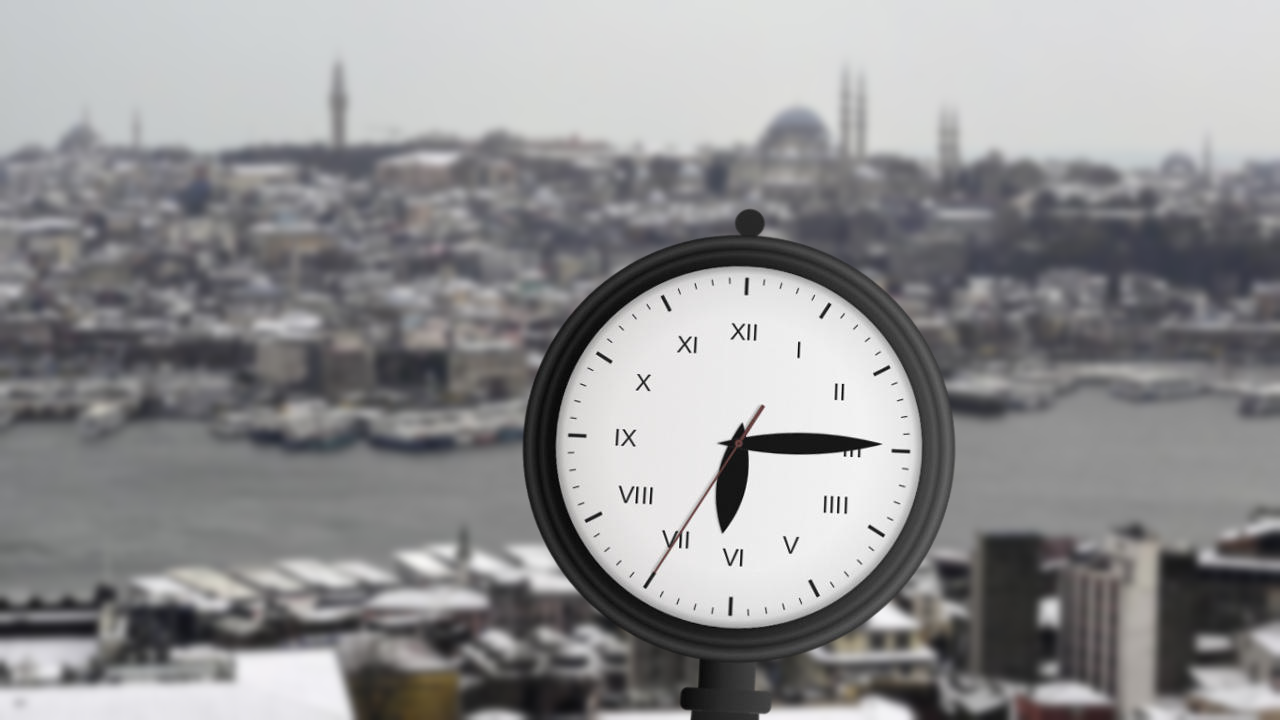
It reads 6:14:35
